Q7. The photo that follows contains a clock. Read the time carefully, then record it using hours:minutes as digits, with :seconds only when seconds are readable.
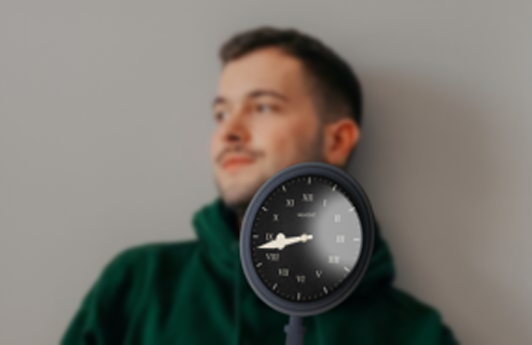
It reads 8:43
